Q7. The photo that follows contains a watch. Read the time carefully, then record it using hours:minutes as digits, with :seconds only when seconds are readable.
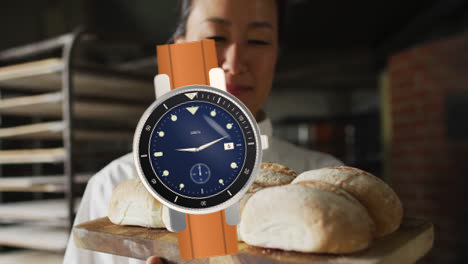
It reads 9:12
